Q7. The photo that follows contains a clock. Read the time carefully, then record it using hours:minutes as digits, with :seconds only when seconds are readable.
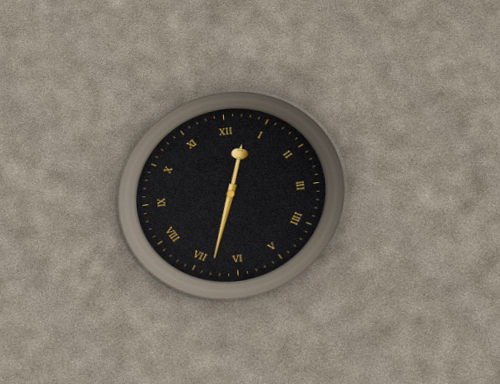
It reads 12:33
